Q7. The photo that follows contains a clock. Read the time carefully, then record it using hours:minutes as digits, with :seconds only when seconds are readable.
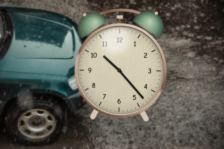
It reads 10:23
